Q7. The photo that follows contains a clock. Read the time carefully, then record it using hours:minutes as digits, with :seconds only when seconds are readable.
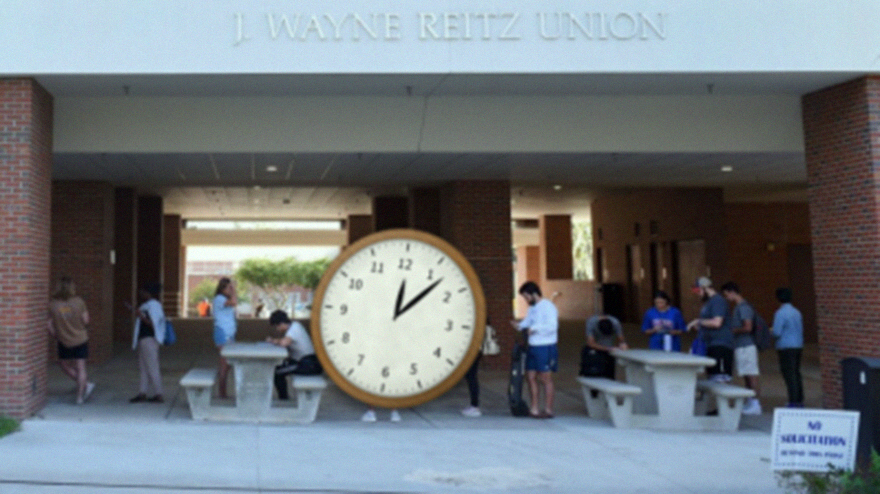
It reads 12:07
